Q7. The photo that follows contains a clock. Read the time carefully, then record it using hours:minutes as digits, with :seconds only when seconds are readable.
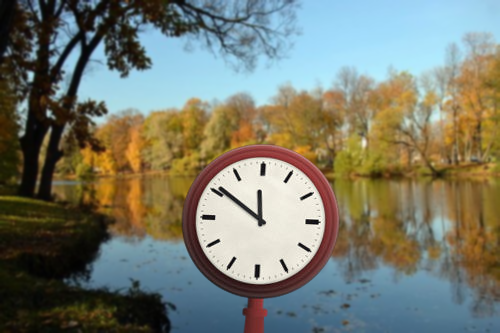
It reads 11:51
